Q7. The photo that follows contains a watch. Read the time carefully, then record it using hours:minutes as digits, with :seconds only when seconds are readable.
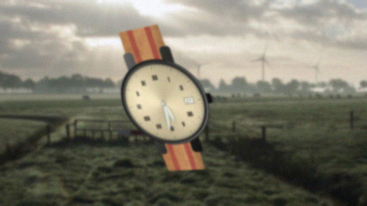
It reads 5:31
